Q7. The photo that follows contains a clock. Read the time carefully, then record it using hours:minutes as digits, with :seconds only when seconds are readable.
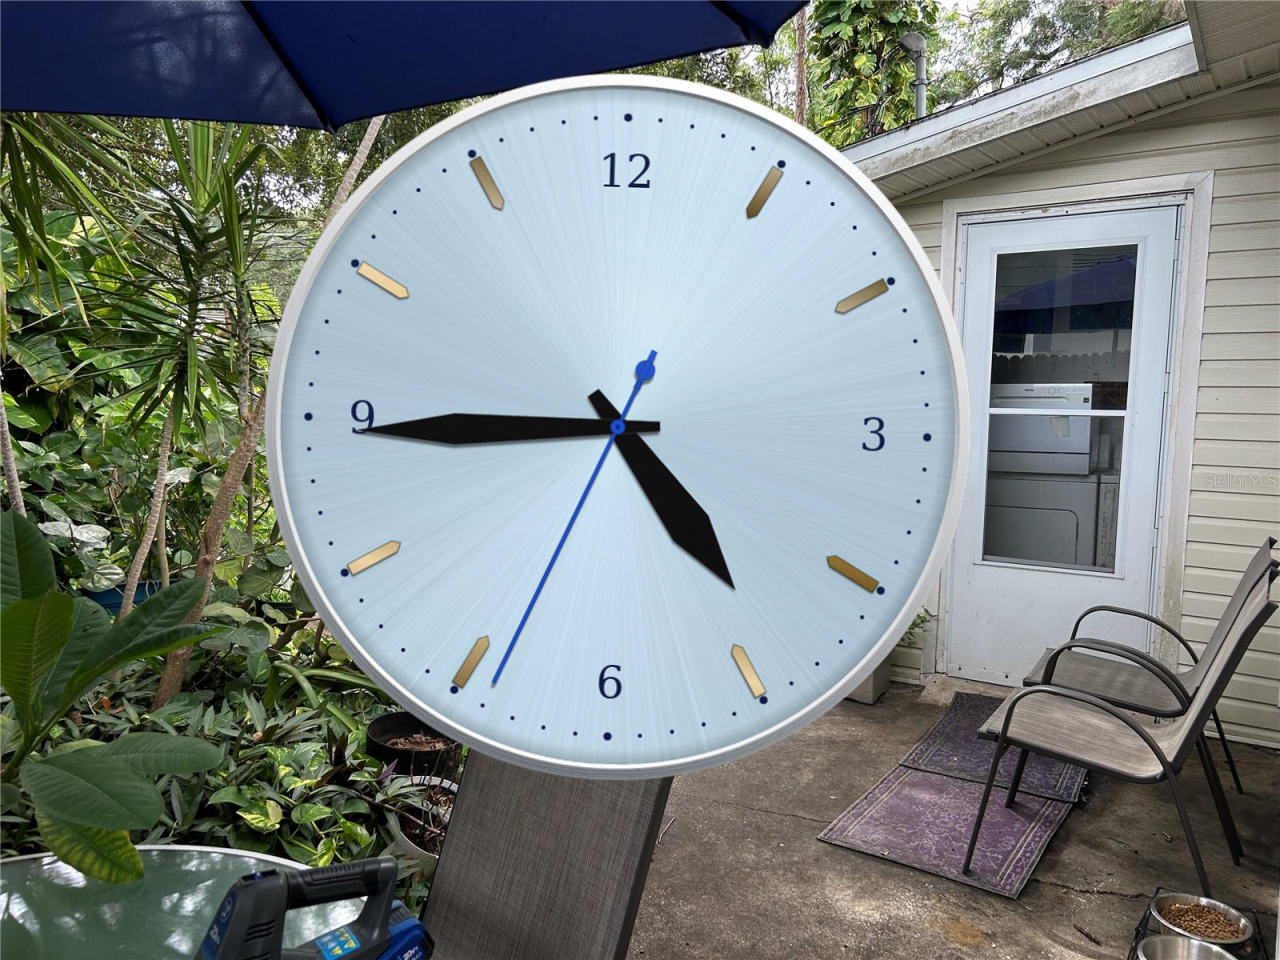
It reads 4:44:34
